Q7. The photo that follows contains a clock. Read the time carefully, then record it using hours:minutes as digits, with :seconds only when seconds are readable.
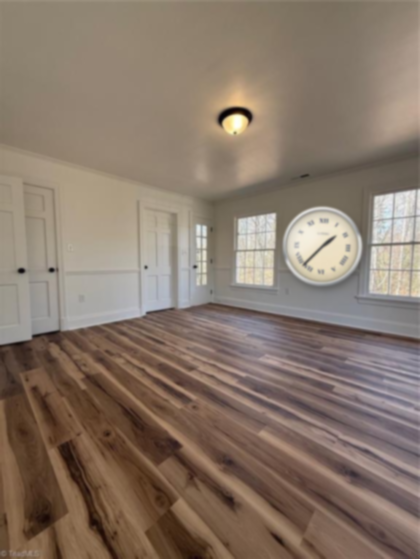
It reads 1:37
